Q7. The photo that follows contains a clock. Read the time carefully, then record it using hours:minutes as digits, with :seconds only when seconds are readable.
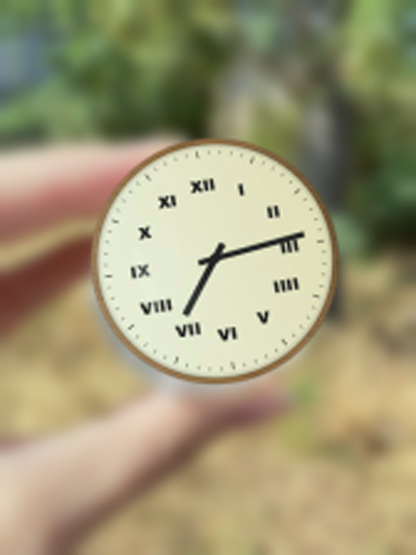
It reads 7:14
